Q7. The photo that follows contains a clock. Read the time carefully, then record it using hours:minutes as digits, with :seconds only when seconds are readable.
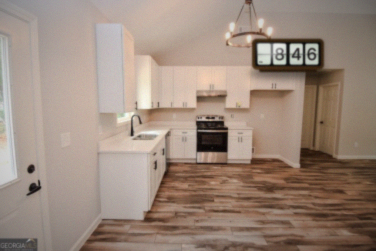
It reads 8:46
